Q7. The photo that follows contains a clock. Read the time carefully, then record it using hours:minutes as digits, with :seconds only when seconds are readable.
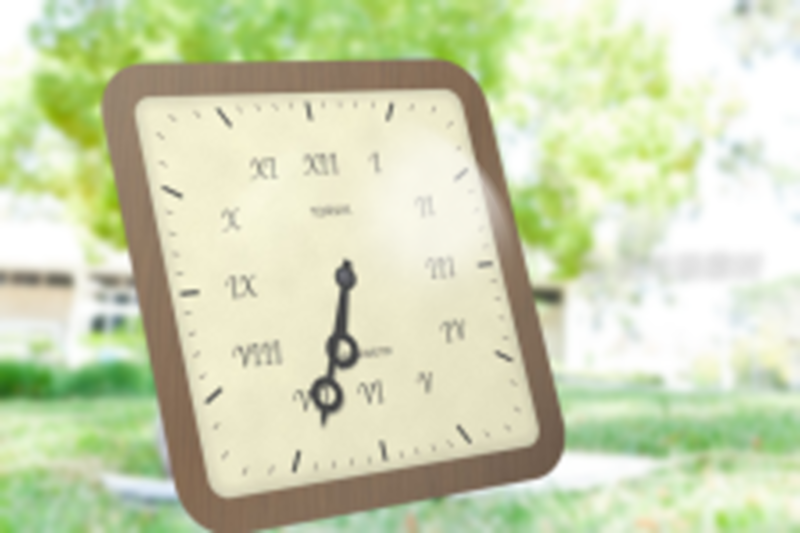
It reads 6:34
